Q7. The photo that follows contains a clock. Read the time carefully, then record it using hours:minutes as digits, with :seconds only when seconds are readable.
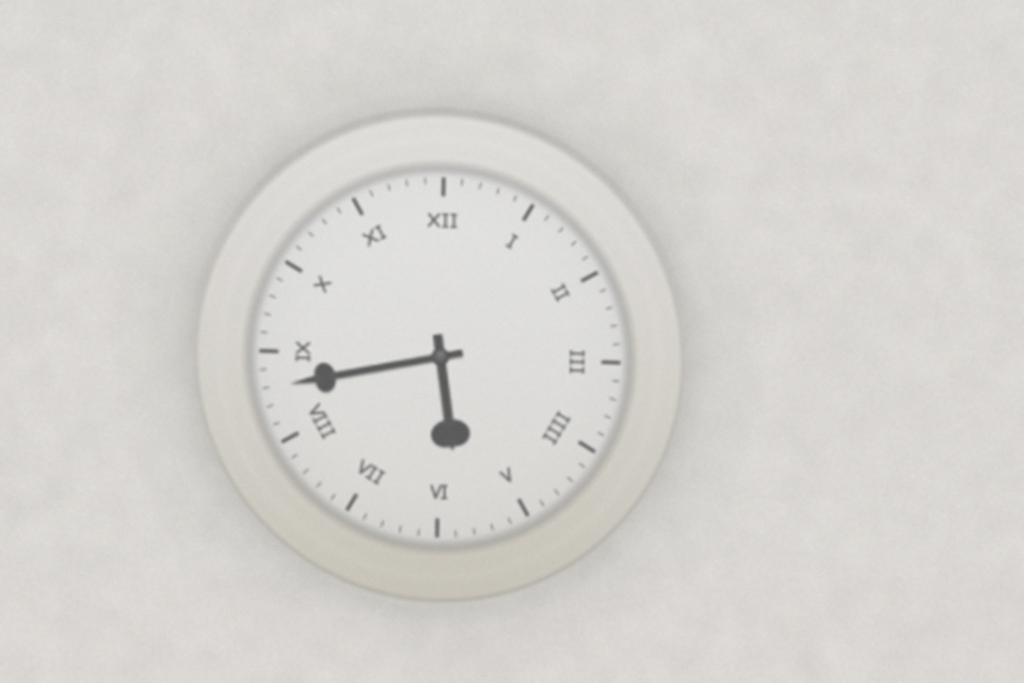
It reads 5:43
